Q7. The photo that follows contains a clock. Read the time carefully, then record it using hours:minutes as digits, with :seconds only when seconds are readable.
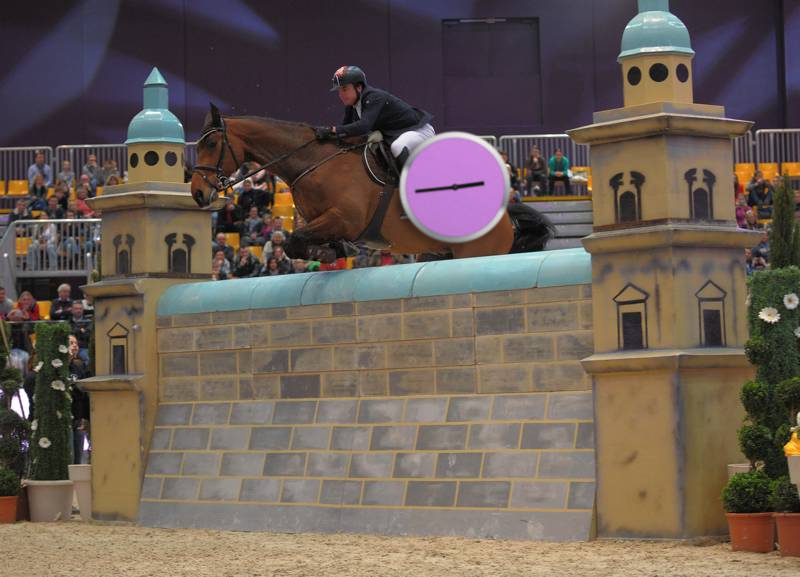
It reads 2:44
